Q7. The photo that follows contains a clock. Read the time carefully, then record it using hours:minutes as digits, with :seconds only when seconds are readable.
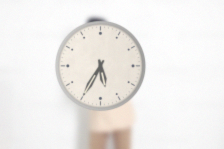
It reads 5:35
